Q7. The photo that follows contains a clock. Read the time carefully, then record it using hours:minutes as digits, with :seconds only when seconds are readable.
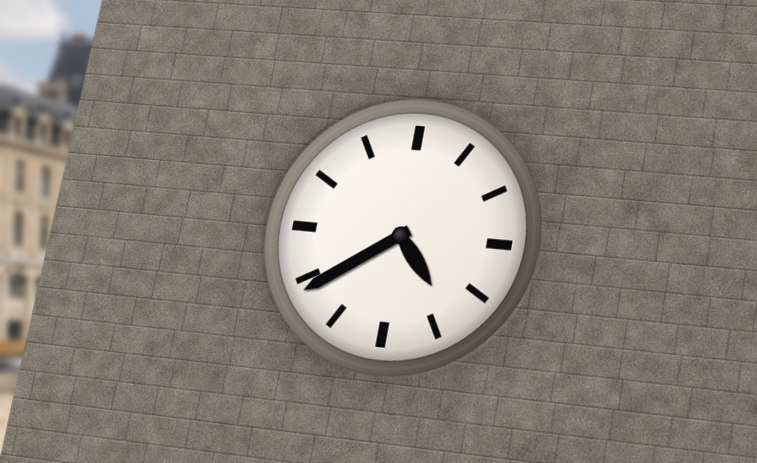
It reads 4:39
